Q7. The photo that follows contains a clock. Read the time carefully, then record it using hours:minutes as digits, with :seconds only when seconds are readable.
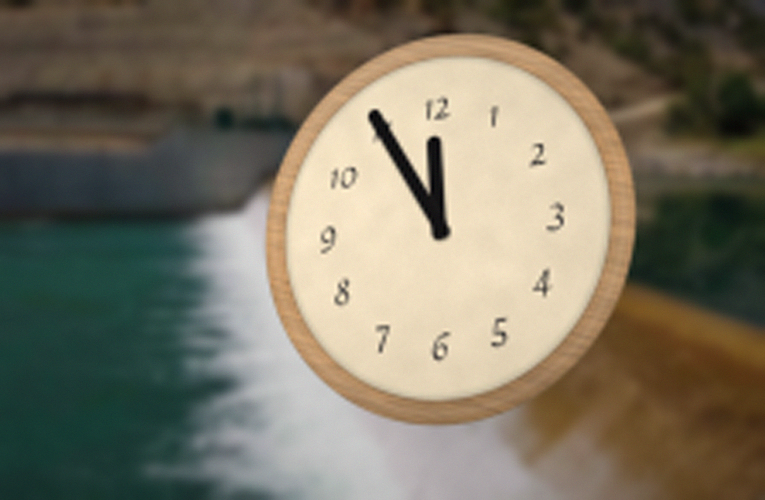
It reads 11:55
